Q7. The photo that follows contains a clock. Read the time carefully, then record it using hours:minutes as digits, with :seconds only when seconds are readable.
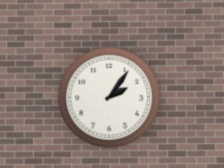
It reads 2:06
